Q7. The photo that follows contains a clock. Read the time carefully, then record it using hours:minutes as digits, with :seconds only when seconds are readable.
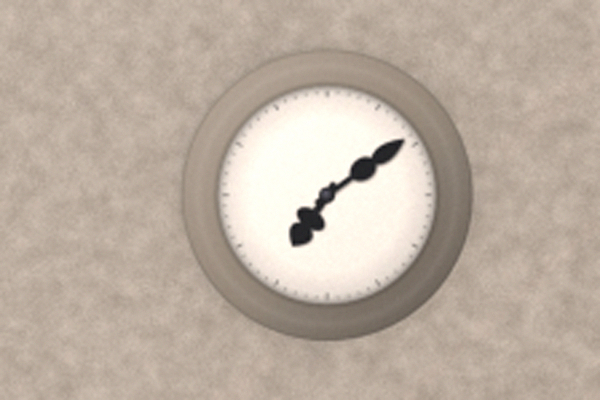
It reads 7:09
